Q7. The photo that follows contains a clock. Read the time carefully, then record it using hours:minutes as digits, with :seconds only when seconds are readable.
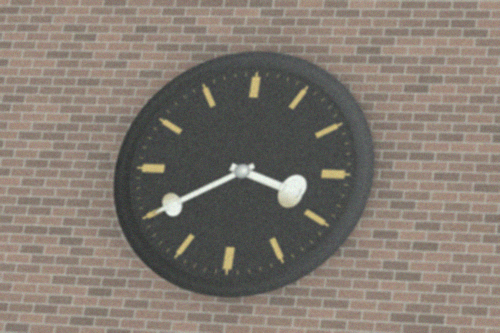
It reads 3:40
